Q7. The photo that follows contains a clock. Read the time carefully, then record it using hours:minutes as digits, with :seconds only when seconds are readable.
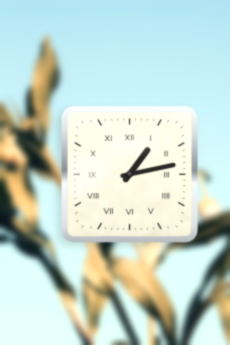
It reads 1:13
